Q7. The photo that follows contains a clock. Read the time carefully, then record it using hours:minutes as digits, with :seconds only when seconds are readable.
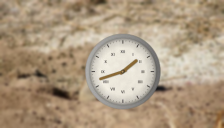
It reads 1:42
